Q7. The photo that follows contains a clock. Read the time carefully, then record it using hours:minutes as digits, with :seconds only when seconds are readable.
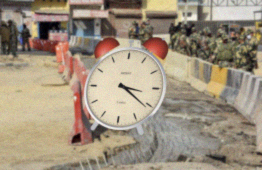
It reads 3:21
